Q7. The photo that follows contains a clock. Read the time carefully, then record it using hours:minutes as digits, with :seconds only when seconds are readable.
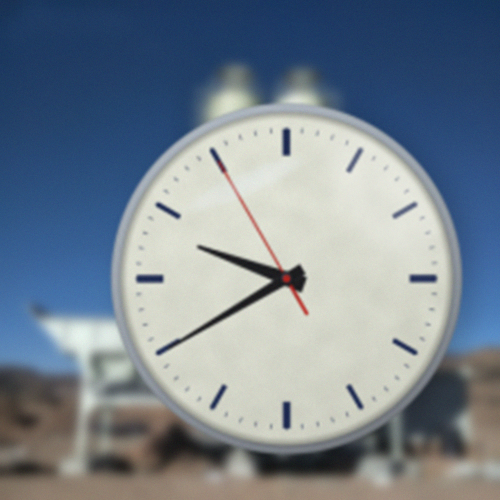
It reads 9:39:55
